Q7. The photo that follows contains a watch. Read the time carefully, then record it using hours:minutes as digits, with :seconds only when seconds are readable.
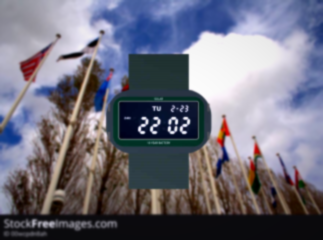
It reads 22:02
